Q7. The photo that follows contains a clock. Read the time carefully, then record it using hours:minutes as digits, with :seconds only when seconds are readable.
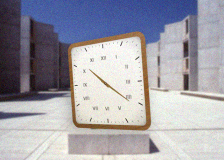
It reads 10:21
